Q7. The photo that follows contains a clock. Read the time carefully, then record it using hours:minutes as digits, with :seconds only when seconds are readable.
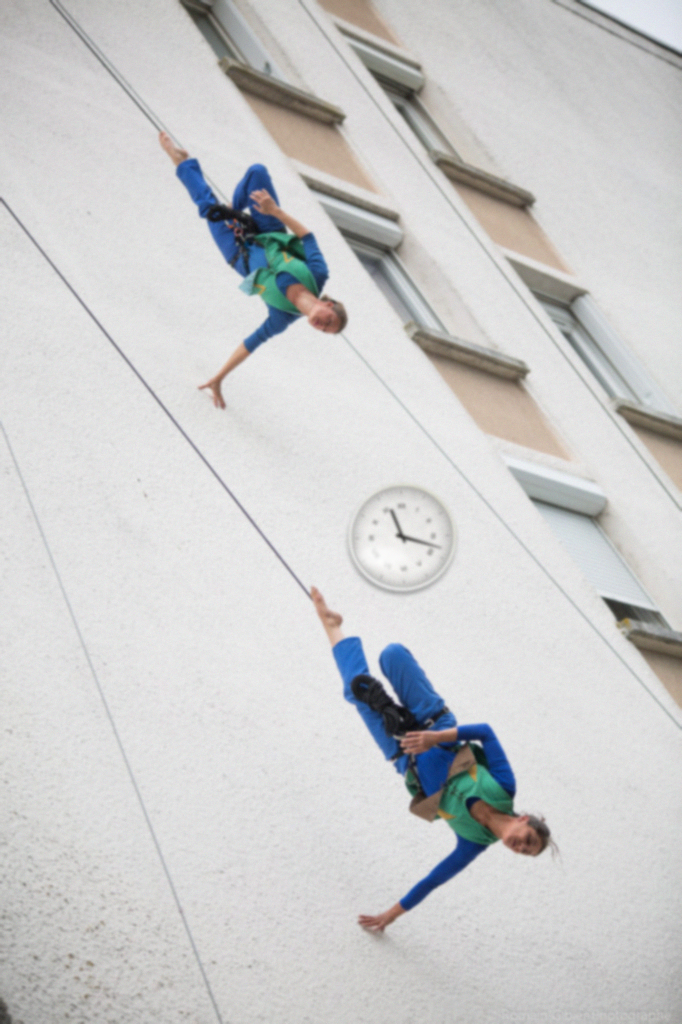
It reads 11:18
